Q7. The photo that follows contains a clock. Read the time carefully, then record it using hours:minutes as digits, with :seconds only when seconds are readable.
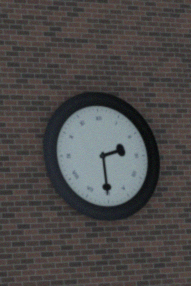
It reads 2:30
